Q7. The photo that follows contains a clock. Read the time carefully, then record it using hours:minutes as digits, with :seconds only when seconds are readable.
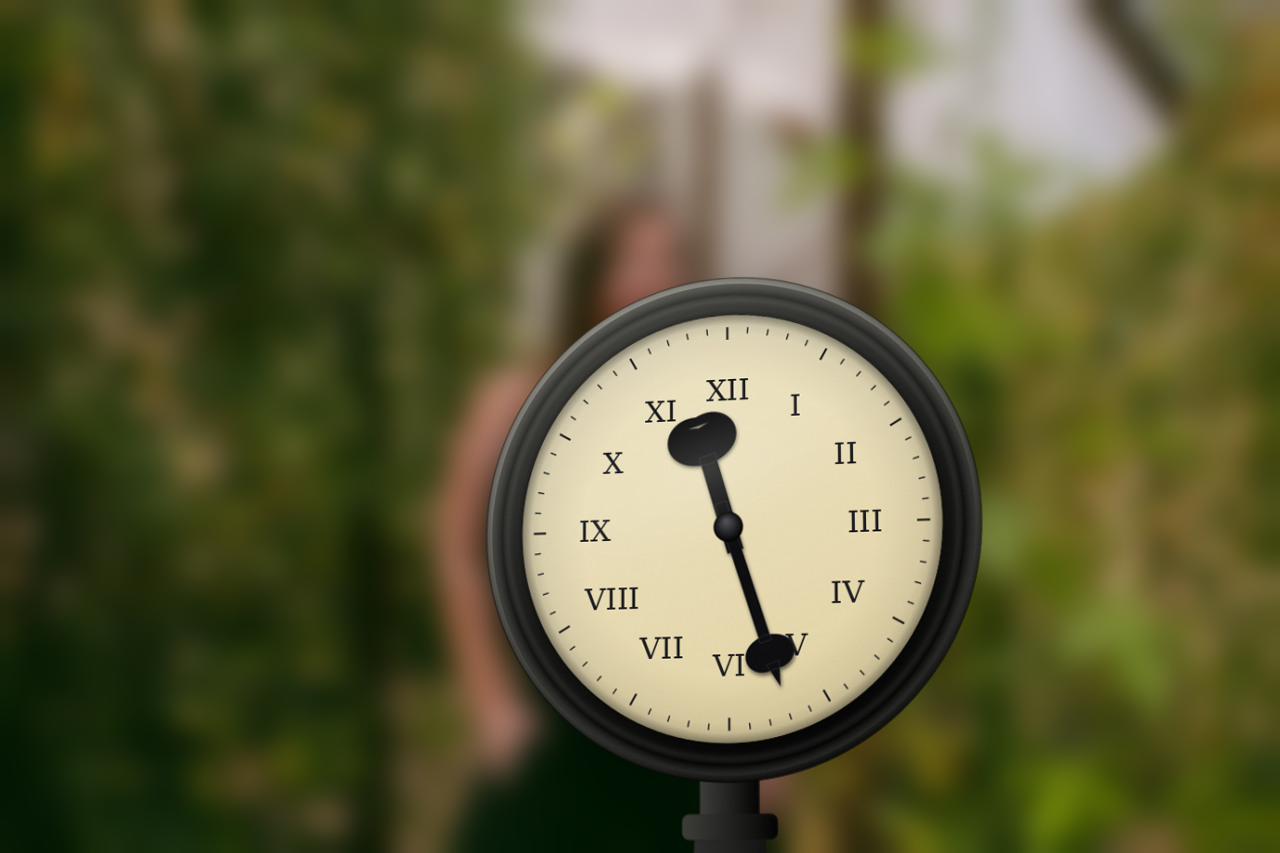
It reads 11:27
